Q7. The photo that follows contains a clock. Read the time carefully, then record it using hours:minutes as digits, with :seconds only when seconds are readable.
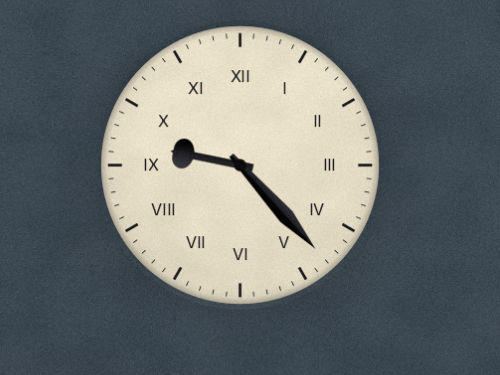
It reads 9:23
